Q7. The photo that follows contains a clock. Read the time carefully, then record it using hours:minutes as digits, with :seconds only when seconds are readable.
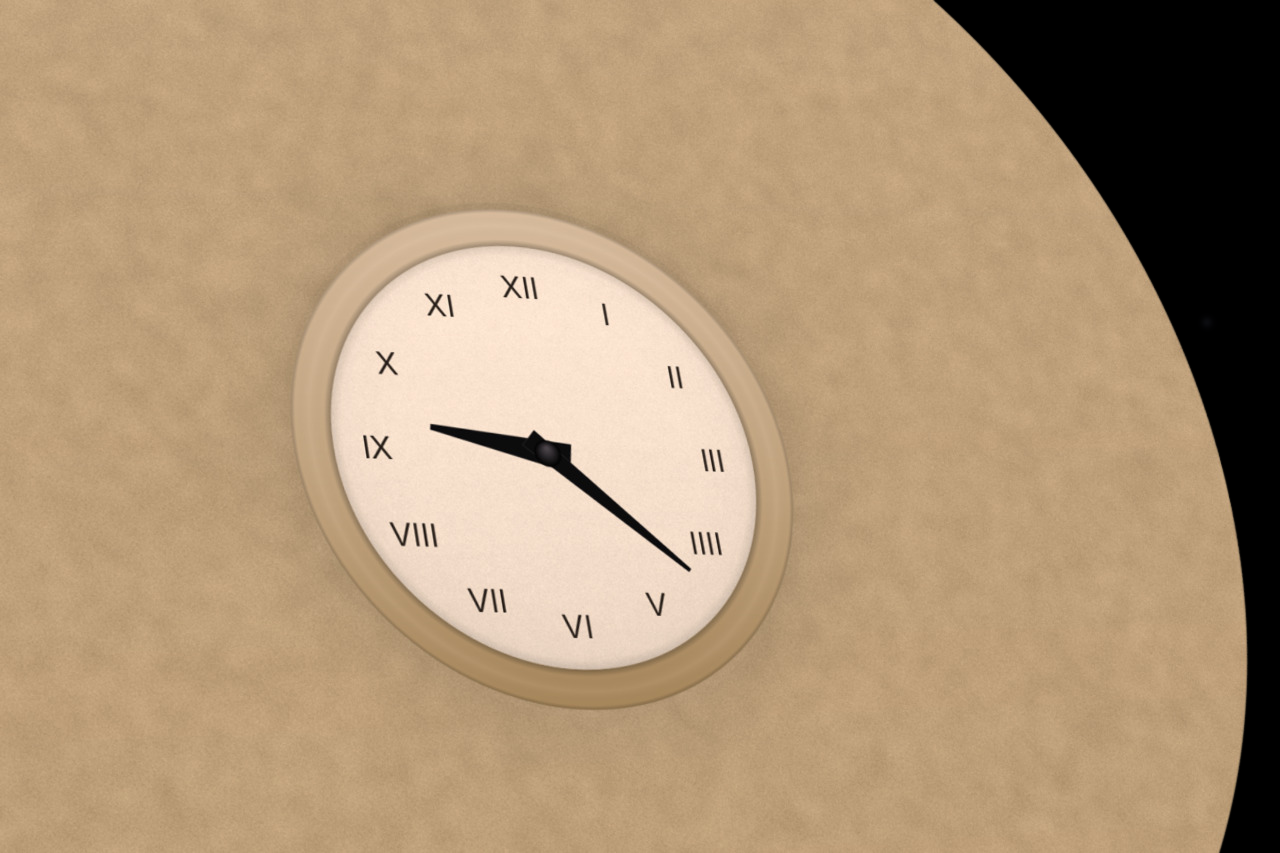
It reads 9:22
